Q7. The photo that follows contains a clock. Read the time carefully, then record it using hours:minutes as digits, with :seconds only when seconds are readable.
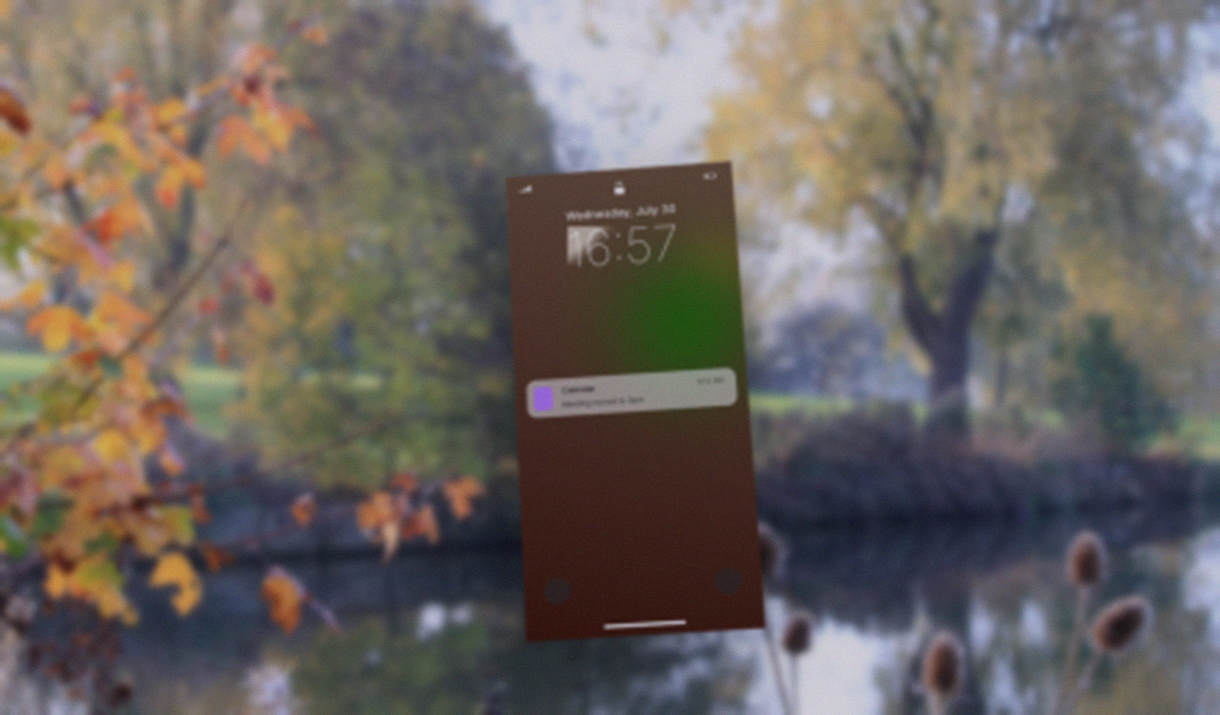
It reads 16:57
